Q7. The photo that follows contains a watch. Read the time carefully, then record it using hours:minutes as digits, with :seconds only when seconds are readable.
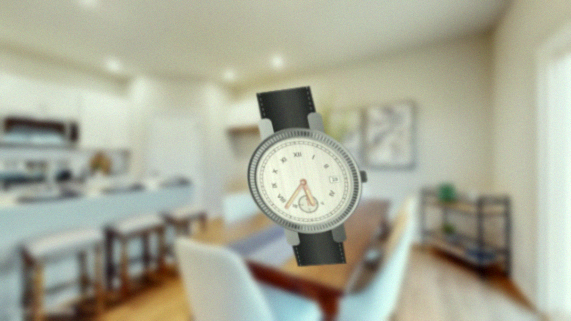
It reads 5:37
